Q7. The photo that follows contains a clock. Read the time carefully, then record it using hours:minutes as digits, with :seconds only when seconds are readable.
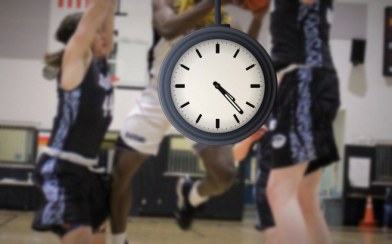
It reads 4:23
